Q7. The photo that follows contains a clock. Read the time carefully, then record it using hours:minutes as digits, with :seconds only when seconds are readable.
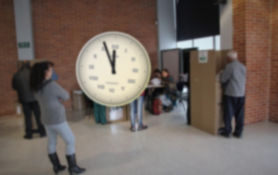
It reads 11:56
